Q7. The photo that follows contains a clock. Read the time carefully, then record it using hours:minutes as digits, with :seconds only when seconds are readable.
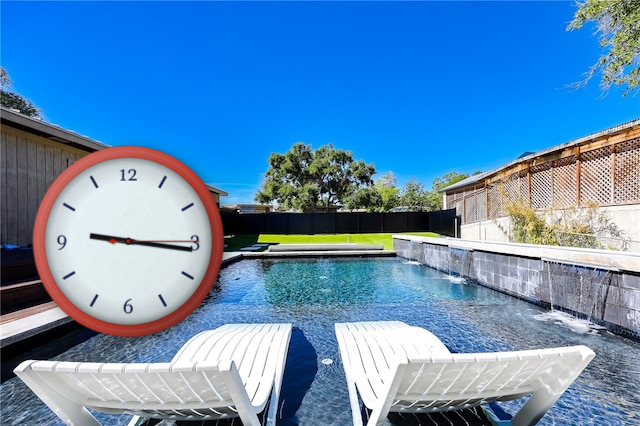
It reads 9:16:15
